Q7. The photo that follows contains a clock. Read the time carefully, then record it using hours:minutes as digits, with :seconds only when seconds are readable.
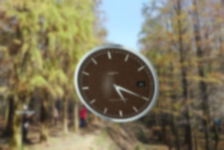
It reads 5:20
